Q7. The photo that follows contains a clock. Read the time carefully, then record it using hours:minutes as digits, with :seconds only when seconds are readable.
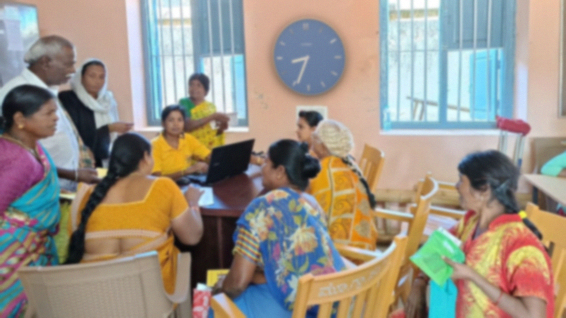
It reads 8:34
